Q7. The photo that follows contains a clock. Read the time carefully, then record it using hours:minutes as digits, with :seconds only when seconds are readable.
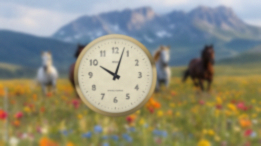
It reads 10:03
